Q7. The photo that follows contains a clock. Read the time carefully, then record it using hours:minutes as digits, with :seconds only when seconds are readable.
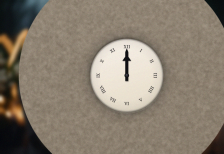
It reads 12:00
